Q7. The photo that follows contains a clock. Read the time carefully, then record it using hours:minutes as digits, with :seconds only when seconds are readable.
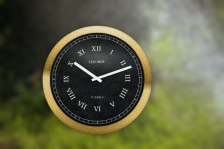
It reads 10:12
